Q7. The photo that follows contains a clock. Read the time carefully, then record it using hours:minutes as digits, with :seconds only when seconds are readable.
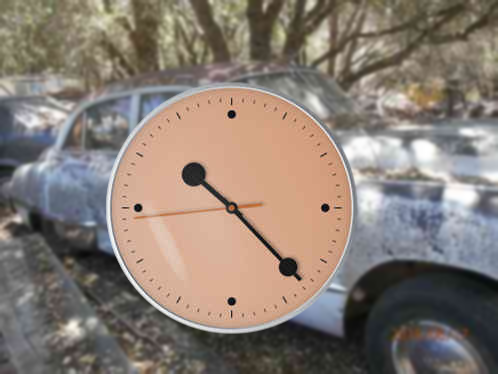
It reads 10:22:44
